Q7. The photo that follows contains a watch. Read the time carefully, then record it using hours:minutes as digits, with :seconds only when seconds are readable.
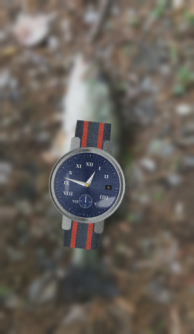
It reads 12:47
